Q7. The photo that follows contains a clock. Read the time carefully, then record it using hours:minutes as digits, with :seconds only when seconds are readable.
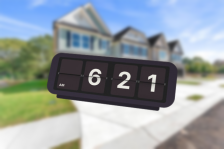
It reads 6:21
